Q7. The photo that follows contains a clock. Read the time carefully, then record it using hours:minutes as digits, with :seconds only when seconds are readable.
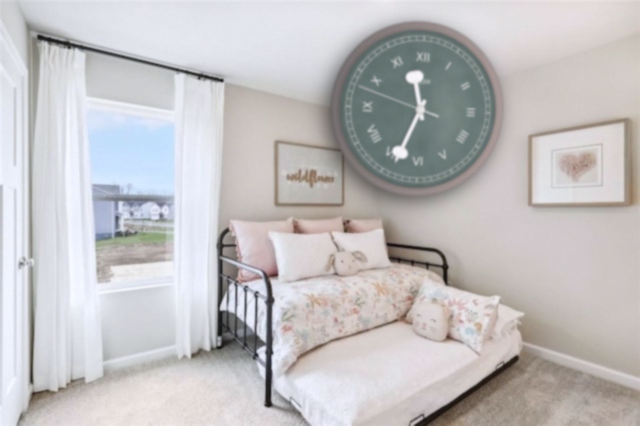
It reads 11:33:48
